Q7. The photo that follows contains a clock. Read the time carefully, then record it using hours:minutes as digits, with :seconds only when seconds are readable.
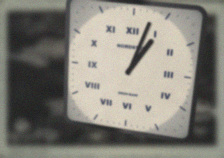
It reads 1:03
